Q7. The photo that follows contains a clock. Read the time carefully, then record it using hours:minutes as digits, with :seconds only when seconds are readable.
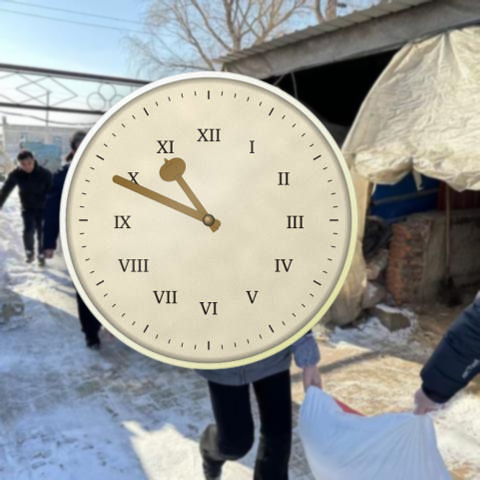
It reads 10:49
